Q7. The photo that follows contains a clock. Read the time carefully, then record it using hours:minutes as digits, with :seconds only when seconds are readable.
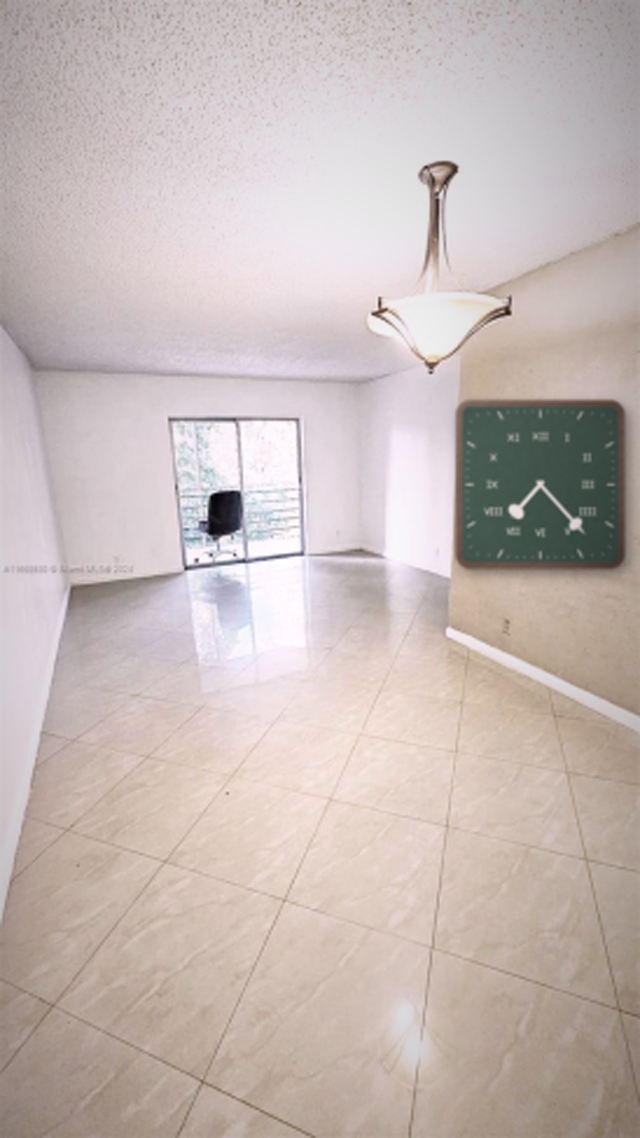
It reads 7:23
